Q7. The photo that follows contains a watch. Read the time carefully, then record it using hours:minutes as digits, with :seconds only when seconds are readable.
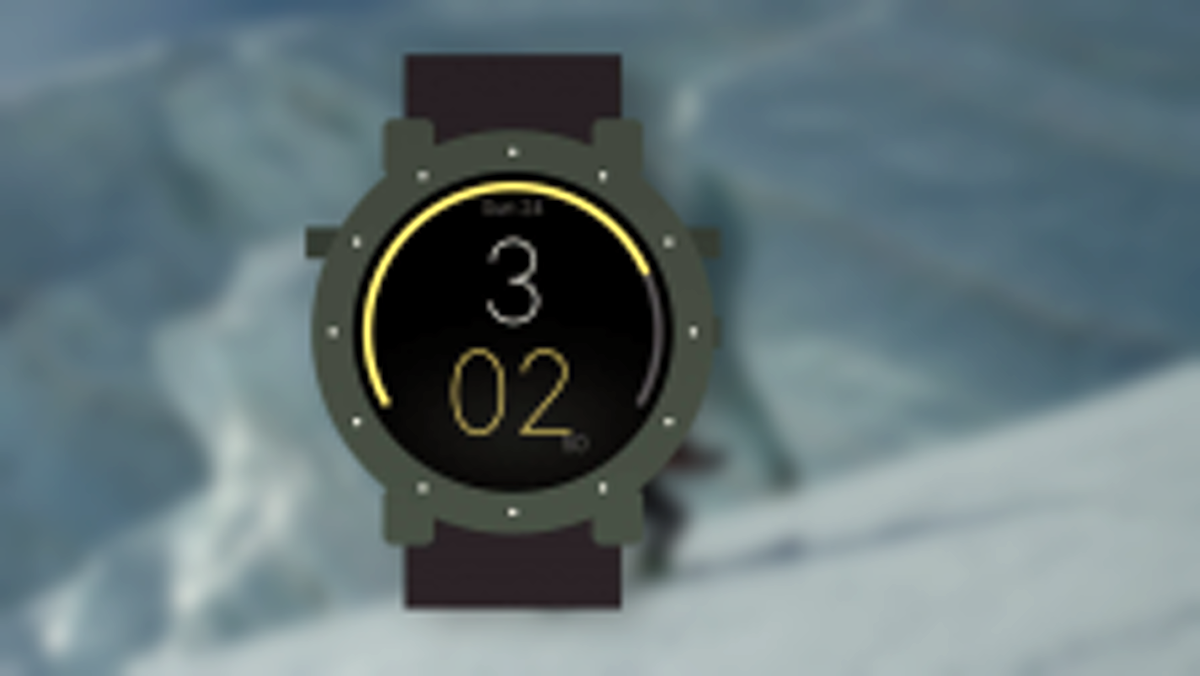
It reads 3:02
